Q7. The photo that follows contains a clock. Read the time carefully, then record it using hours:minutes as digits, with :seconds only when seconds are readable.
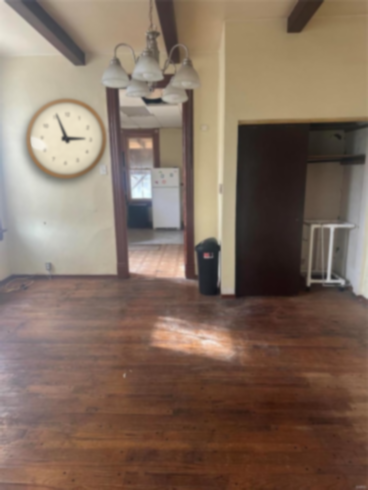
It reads 2:56
